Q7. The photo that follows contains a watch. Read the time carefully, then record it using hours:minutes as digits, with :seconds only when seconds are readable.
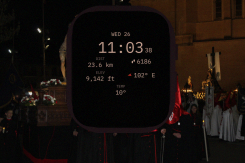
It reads 11:03
